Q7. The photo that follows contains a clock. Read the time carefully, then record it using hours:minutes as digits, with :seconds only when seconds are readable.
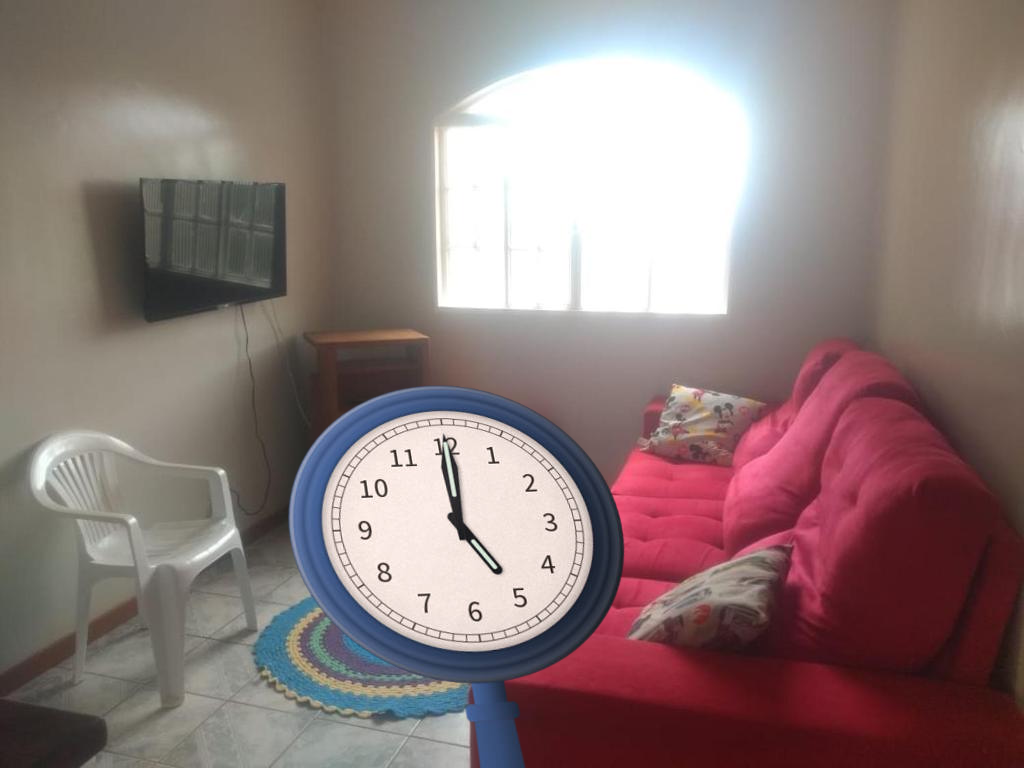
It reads 5:00
